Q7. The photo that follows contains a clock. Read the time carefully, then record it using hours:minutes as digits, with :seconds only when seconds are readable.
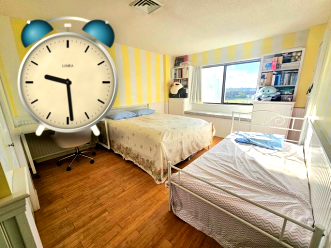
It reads 9:29
